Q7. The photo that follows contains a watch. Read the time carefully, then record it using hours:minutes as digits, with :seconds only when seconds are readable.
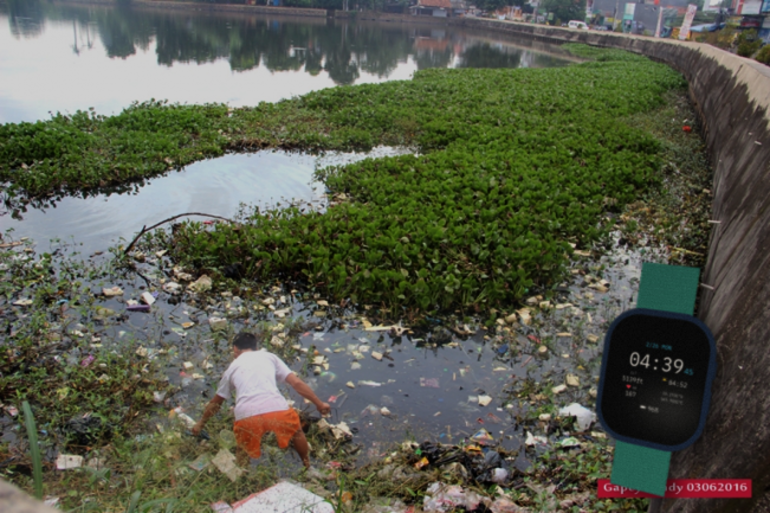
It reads 4:39
